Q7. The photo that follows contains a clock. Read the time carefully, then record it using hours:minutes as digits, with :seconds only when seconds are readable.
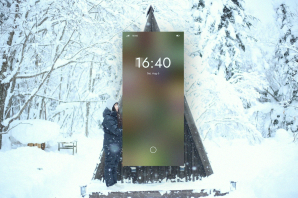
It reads 16:40
